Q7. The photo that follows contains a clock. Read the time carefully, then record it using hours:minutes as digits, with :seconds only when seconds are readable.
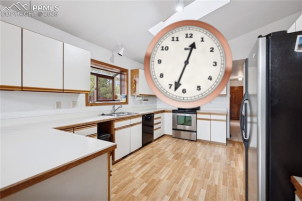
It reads 12:33
